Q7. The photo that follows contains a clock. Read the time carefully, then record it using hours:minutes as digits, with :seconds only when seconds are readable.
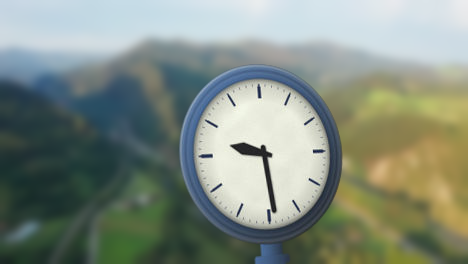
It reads 9:29
